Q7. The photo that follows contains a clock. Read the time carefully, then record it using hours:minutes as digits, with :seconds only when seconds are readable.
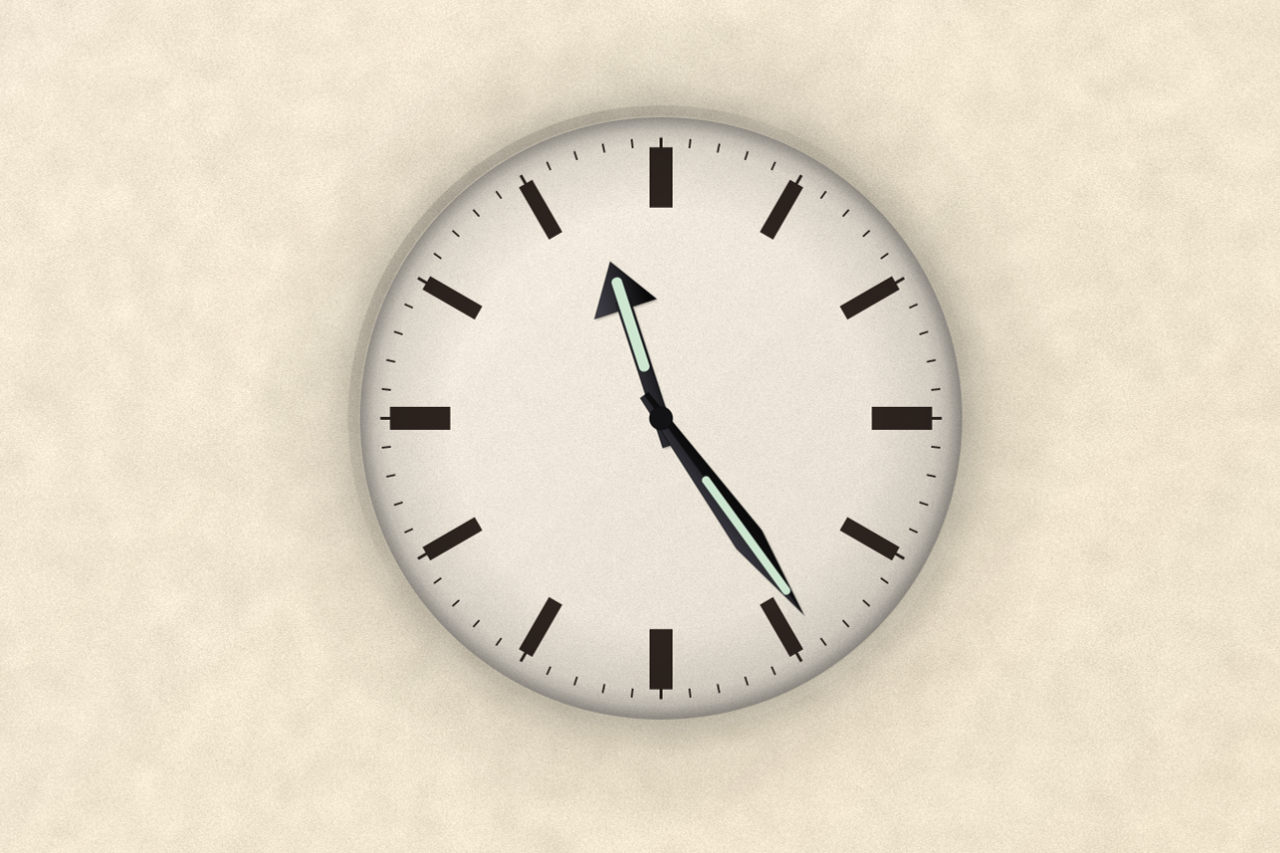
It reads 11:24
